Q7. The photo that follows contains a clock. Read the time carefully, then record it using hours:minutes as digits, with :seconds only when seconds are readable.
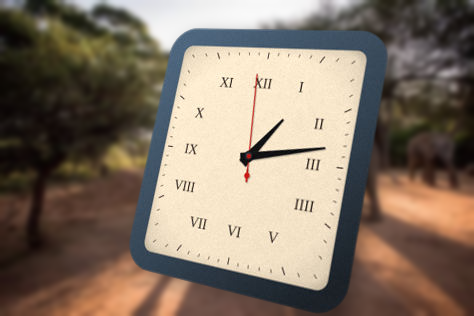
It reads 1:12:59
